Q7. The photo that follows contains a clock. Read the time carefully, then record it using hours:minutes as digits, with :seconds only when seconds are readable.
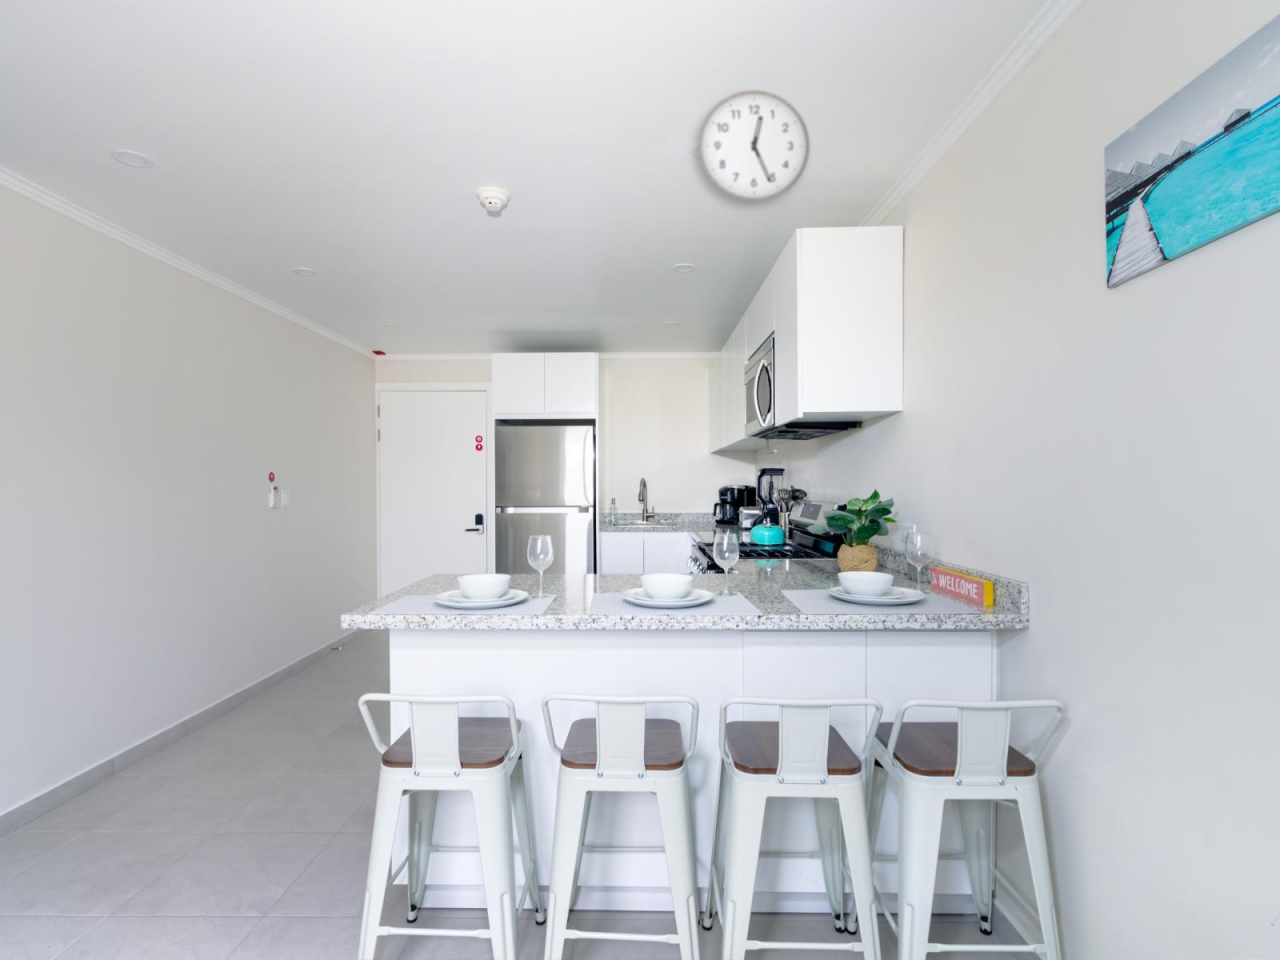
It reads 12:26
